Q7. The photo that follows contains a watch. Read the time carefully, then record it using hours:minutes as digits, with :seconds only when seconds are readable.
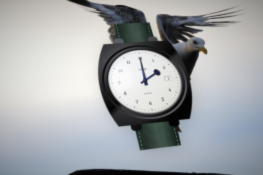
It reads 2:00
